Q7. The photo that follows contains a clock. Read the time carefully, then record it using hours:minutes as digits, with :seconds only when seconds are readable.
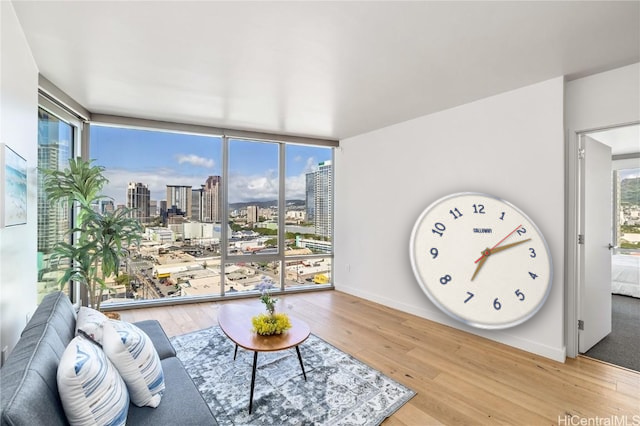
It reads 7:12:09
